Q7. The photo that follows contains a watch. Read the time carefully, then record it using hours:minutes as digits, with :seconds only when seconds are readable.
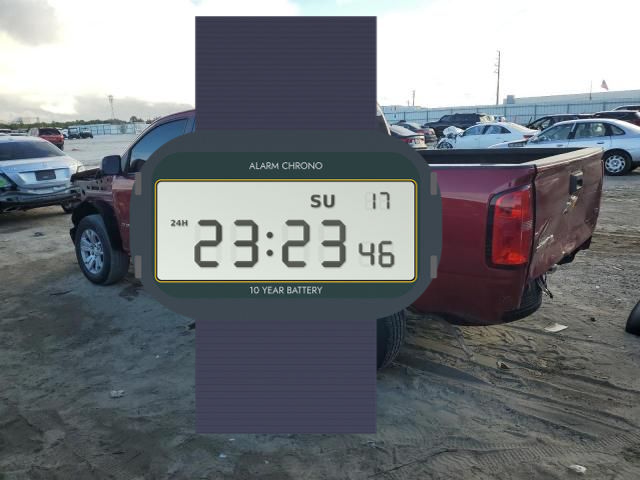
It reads 23:23:46
